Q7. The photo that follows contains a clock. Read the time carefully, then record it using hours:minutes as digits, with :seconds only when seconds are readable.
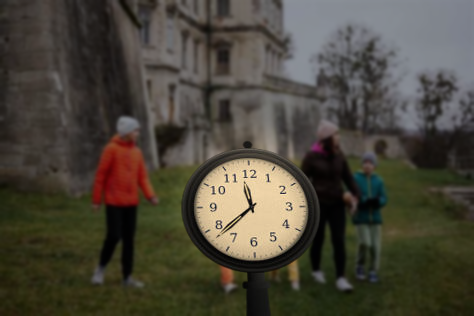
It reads 11:38
